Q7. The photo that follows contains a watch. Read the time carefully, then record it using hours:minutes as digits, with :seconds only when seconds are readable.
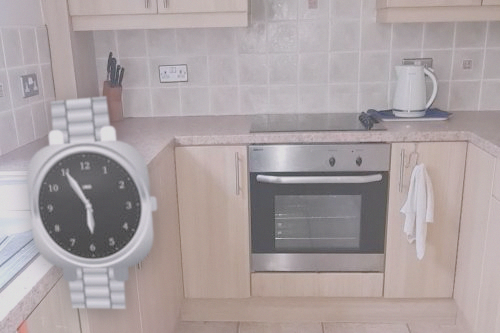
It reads 5:55
